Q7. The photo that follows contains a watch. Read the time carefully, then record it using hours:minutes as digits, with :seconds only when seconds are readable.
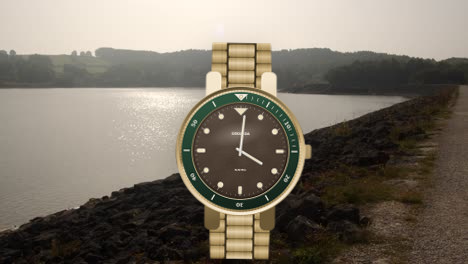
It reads 4:01
